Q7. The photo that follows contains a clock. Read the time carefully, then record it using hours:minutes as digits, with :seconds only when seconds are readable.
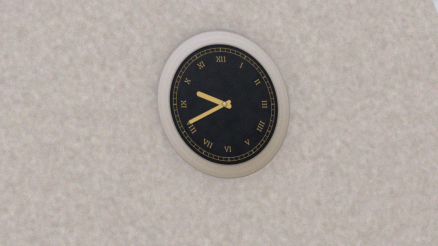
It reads 9:41
